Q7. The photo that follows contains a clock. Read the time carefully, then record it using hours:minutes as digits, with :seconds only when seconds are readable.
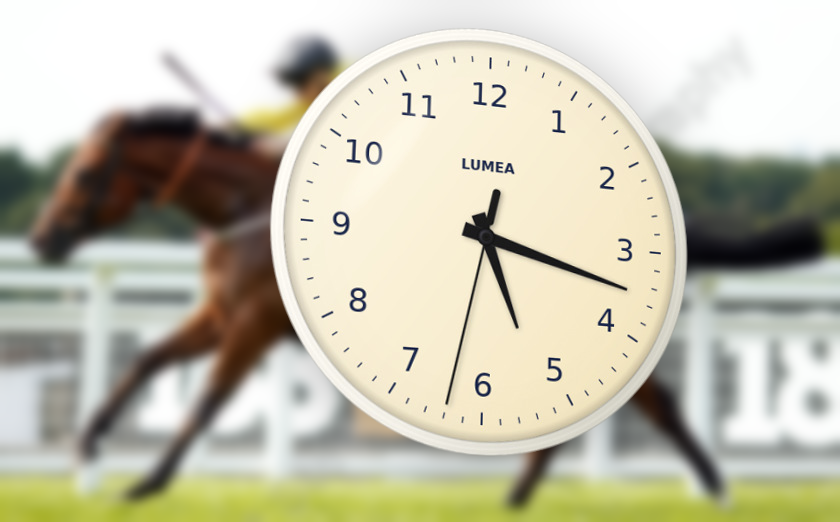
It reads 5:17:32
